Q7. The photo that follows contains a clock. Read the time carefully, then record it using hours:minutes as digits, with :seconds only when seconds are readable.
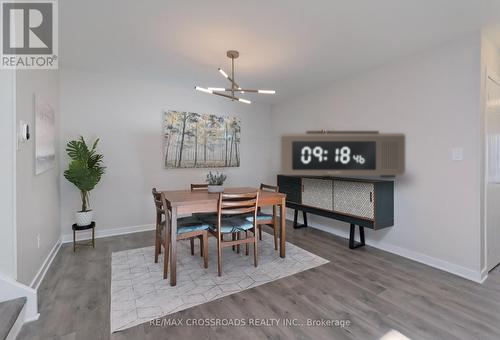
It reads 9:18:46
